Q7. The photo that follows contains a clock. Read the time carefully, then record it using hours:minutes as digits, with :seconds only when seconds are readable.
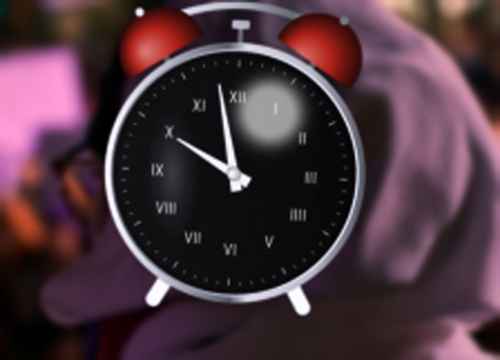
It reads 9:58
